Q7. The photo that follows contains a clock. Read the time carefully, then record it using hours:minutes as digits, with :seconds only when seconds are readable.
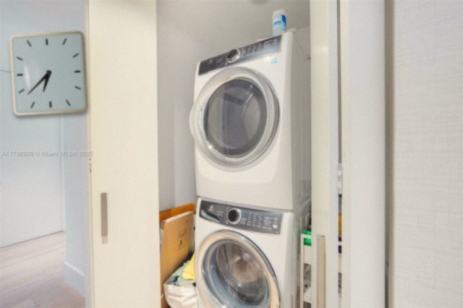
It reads 6:38
